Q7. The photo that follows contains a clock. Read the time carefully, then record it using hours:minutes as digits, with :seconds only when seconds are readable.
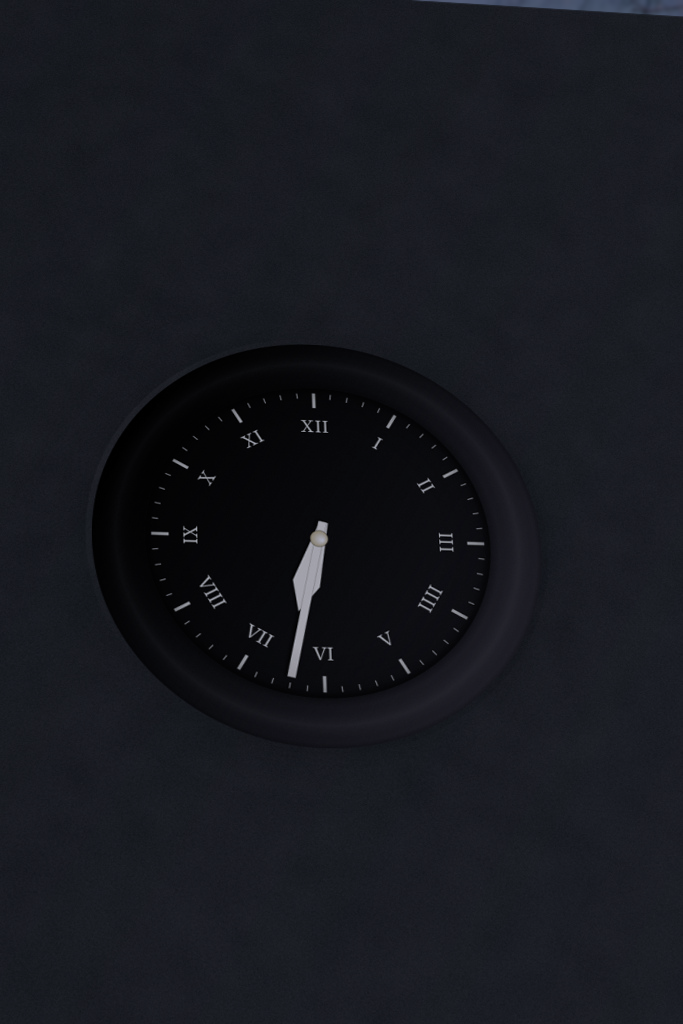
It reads 6:32
